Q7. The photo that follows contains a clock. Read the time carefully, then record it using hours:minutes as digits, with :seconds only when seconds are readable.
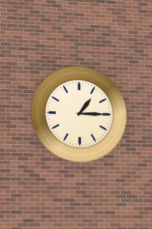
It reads 1:15
